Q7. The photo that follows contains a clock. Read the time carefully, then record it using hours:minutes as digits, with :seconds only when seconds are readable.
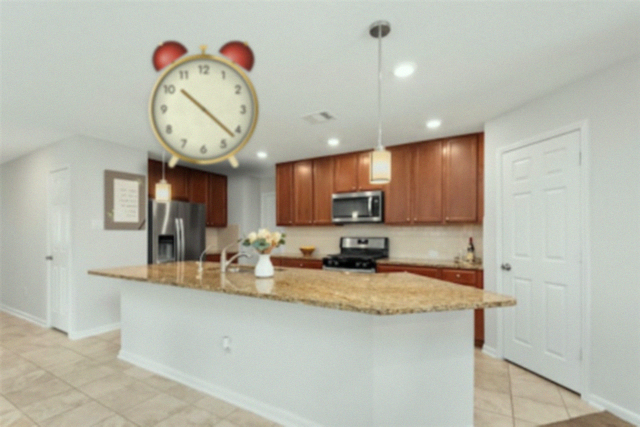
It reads 10:22
